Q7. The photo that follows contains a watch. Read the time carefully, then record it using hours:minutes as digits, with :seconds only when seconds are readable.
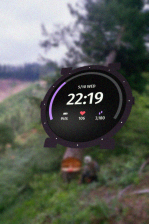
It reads 22:19
